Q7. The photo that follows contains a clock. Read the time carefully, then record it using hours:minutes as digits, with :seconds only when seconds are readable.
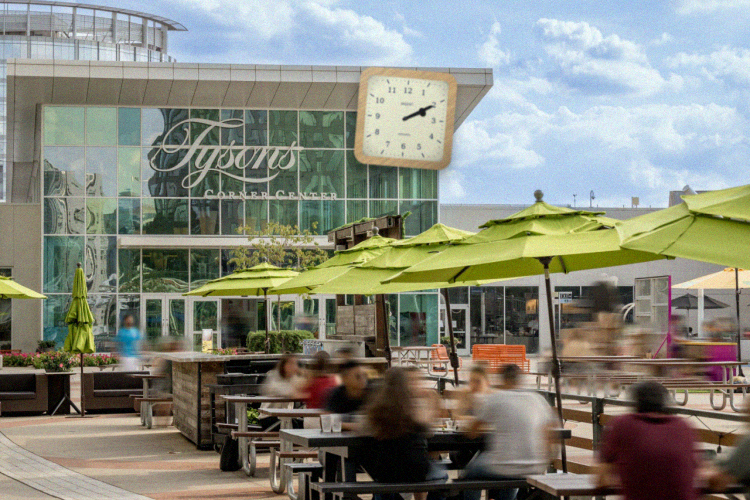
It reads 2:10
